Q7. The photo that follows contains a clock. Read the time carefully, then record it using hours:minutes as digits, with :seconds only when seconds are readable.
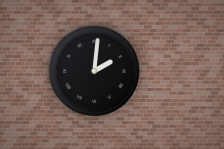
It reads 2:01
